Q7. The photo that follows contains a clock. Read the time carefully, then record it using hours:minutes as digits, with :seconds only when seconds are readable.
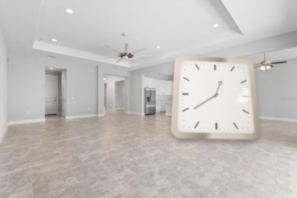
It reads 12:39
